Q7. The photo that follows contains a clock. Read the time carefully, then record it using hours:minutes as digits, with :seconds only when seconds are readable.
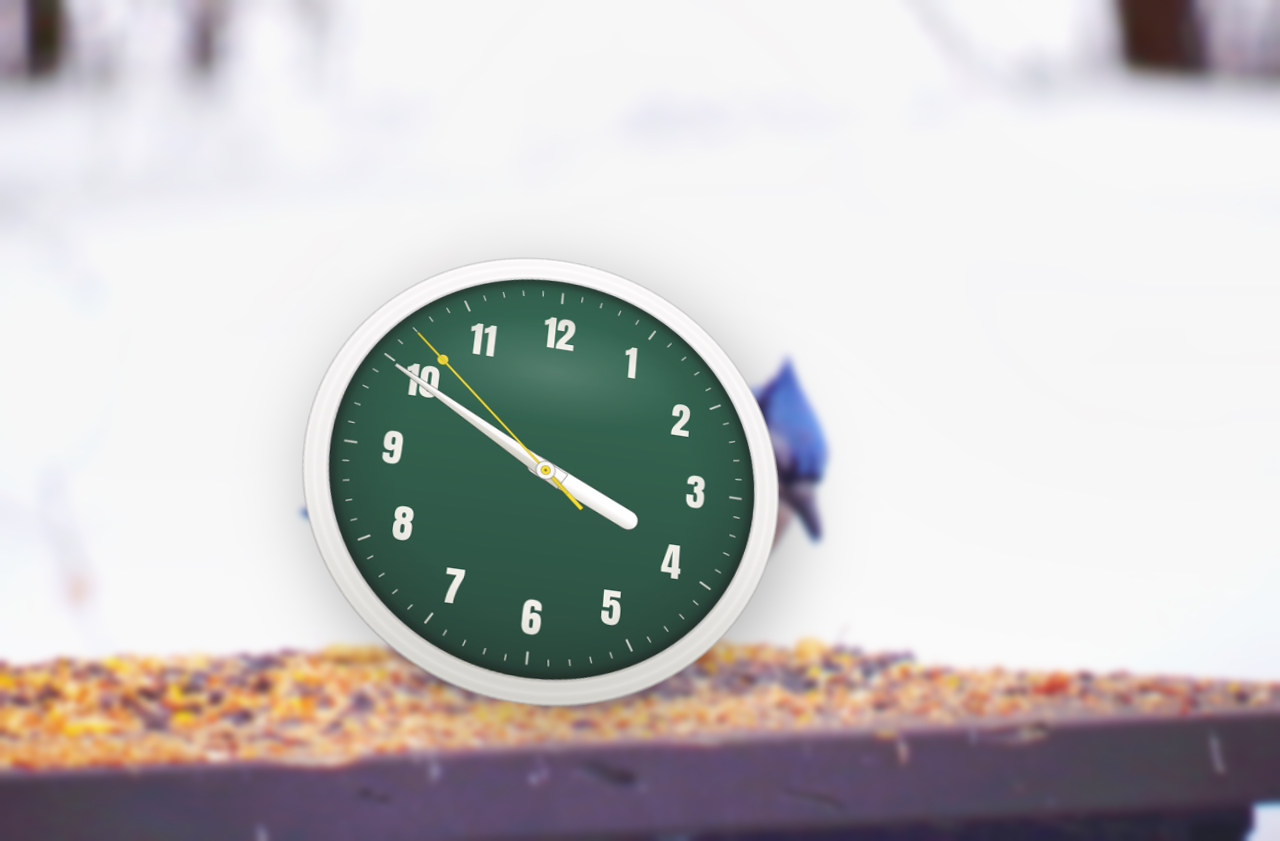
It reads 3:49:52
